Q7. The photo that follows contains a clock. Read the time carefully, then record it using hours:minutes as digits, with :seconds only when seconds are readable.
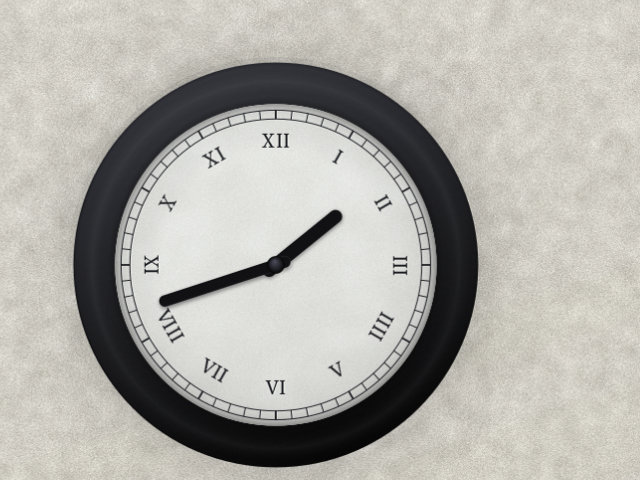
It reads 1:42
